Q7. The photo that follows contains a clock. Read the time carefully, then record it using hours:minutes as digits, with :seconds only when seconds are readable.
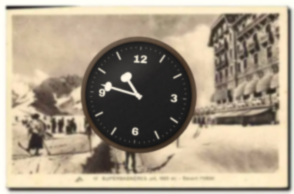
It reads 10:47
